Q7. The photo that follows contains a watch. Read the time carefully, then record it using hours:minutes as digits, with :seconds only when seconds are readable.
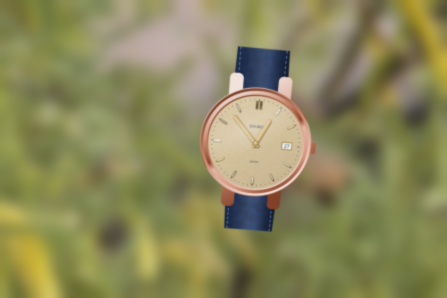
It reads 12:53
